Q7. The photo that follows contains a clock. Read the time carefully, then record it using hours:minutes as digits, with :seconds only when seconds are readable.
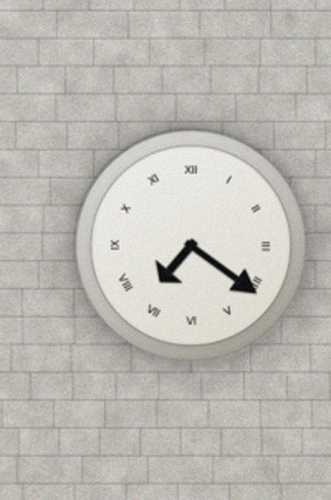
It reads 7:21
